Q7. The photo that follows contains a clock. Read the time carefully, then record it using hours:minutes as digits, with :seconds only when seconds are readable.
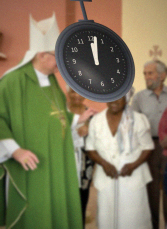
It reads 12:02
